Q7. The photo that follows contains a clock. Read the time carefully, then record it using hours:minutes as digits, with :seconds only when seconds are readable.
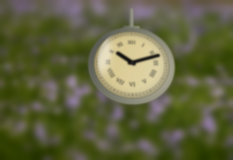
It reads 10:12
